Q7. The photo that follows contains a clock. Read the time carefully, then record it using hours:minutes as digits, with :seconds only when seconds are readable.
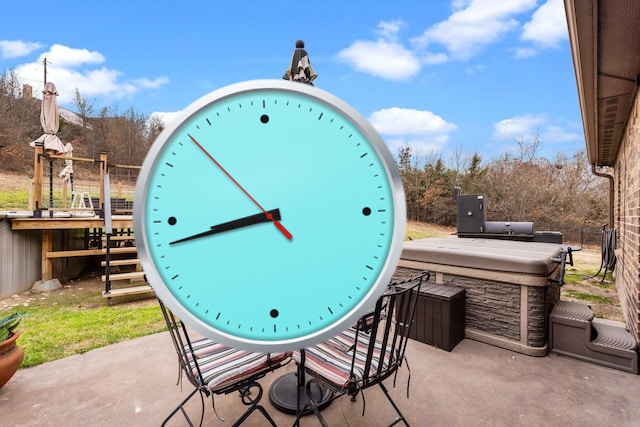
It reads 8:42:53
